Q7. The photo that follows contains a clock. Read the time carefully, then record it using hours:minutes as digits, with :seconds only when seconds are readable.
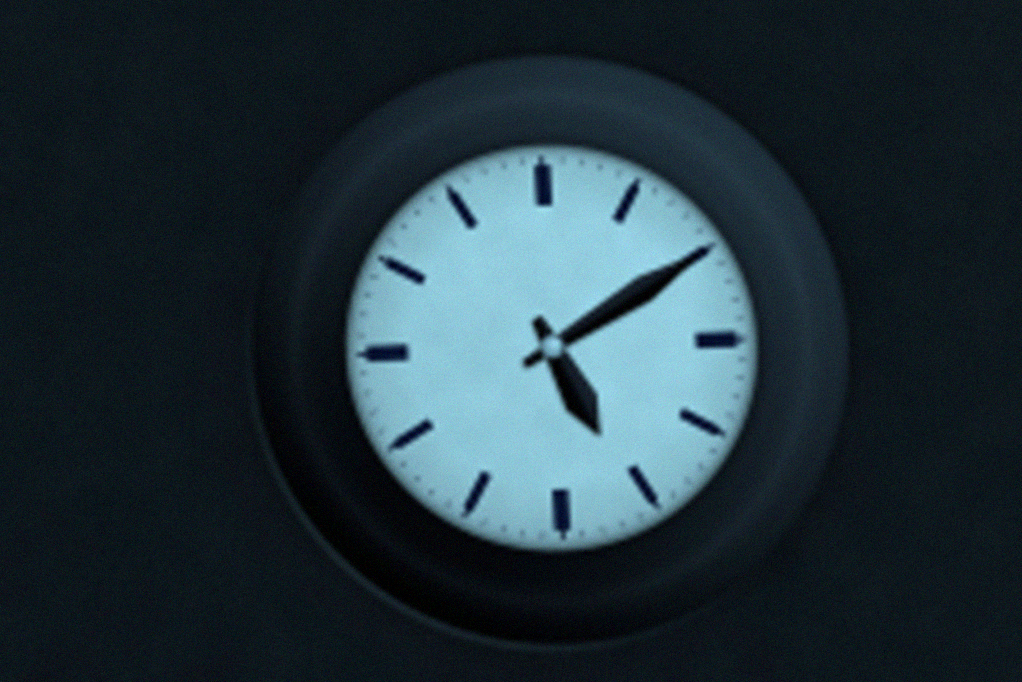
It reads 5:10
